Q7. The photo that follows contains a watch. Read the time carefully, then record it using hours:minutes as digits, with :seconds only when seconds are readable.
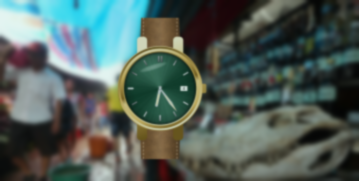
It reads 6:24
